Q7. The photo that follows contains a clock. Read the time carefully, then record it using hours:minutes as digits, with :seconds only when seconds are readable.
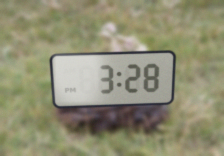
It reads 3:28
